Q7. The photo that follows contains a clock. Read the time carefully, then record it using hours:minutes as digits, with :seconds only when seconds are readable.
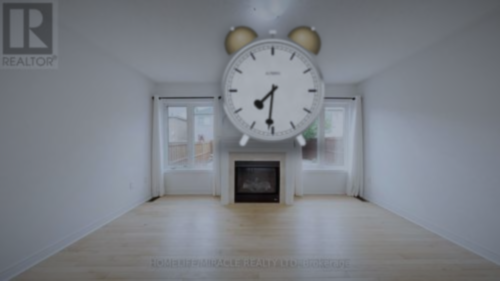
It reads 7:31
